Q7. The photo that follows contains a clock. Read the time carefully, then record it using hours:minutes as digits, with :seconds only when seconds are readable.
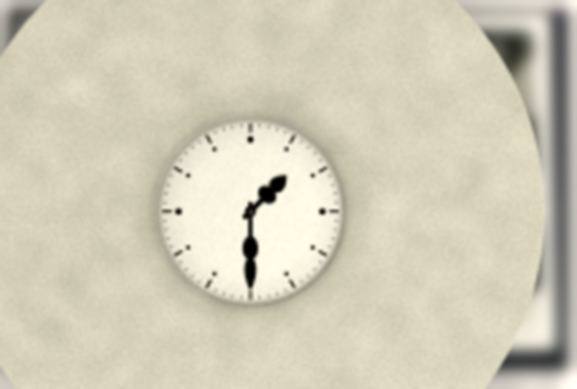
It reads 1:30
